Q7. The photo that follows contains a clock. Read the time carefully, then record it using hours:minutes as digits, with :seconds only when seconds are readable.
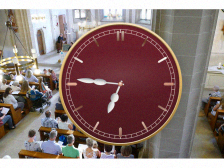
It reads 6:46
